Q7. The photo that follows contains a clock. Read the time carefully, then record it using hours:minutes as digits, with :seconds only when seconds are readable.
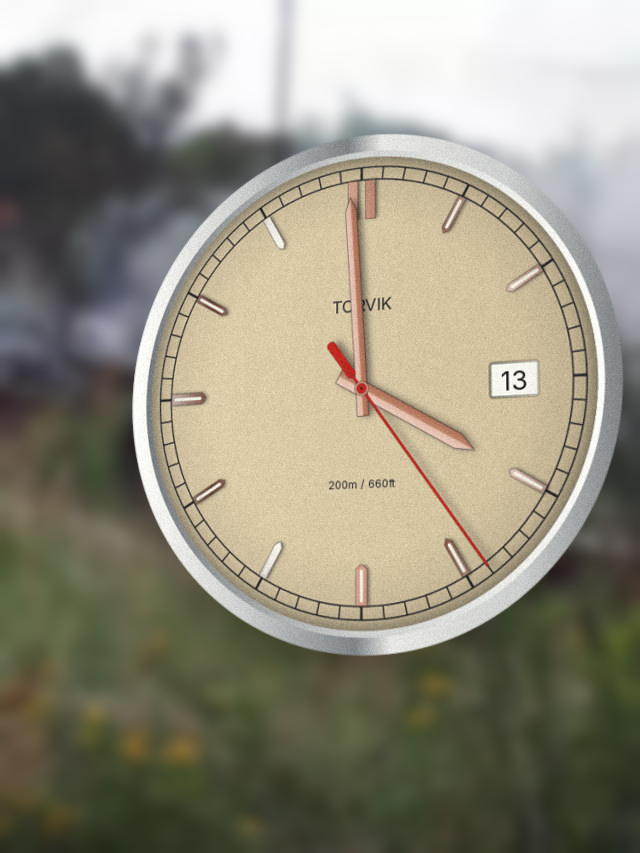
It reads 3:59:24
